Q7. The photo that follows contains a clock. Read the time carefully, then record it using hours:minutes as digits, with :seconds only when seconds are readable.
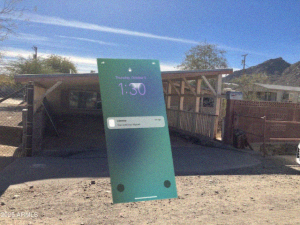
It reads 1:30
